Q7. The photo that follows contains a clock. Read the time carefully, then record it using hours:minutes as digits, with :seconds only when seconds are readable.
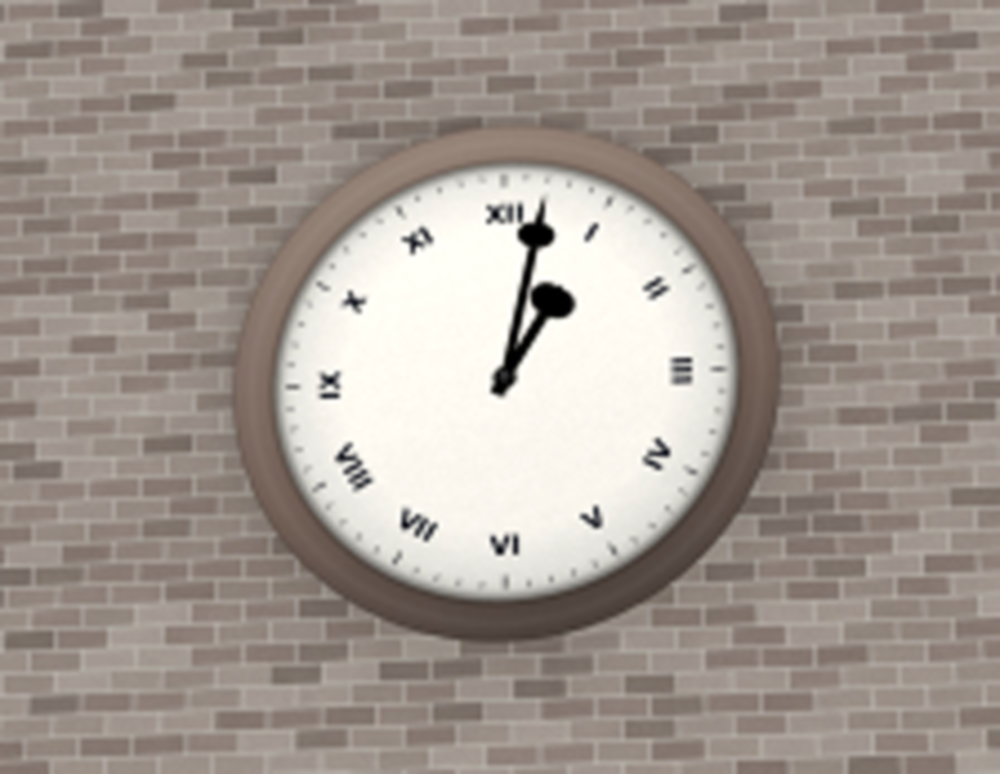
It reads 1:02
